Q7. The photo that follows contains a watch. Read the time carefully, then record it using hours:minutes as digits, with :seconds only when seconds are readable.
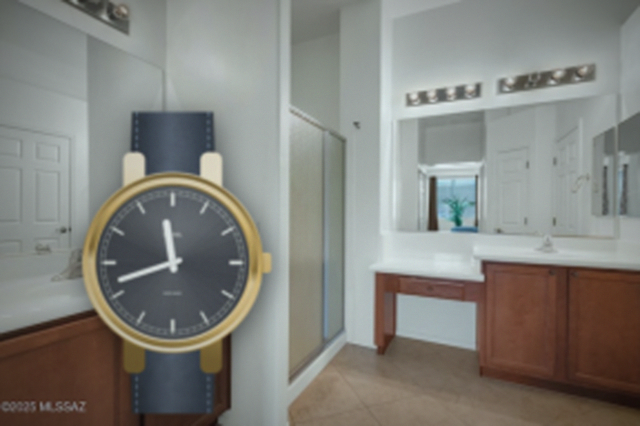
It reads 11:42
